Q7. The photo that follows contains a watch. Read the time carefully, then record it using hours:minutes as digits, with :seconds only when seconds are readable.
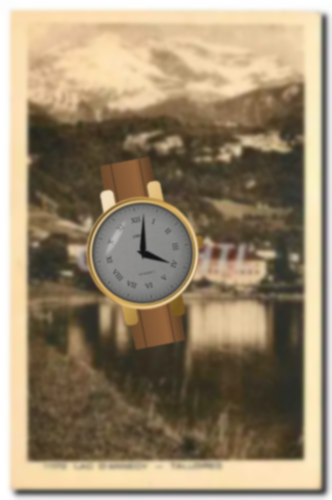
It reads 4:02
